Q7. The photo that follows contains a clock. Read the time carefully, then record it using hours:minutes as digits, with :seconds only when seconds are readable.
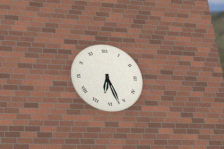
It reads 6:27
